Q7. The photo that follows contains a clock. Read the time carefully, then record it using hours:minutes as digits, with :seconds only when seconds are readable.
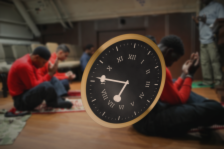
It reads 6:46
